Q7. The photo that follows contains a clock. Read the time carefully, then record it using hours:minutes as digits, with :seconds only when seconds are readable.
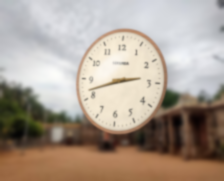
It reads 2:42
